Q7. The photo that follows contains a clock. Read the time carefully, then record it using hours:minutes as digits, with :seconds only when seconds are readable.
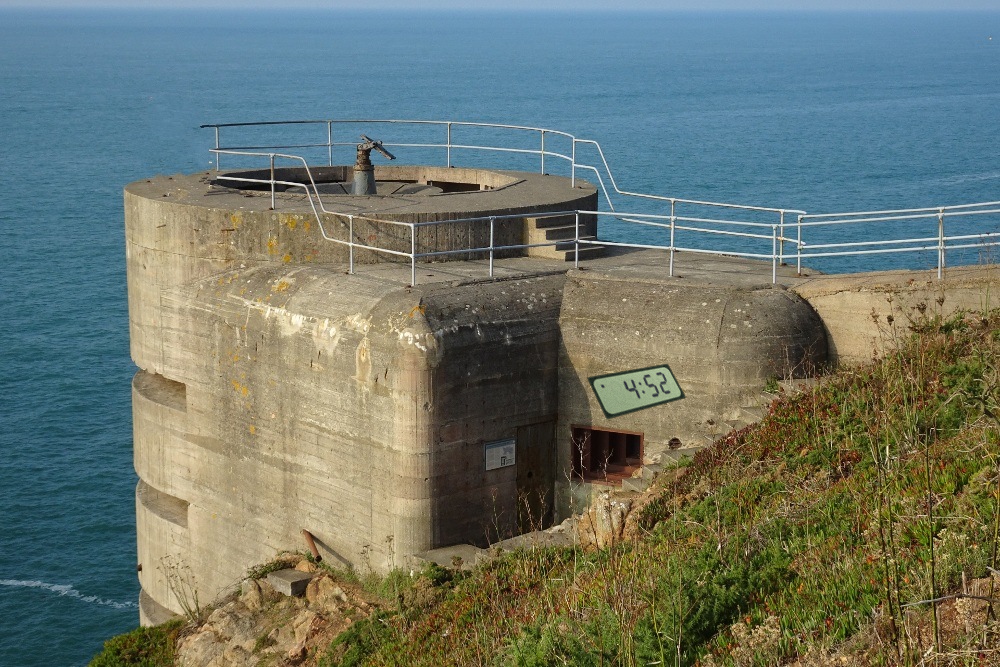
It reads 4:52
